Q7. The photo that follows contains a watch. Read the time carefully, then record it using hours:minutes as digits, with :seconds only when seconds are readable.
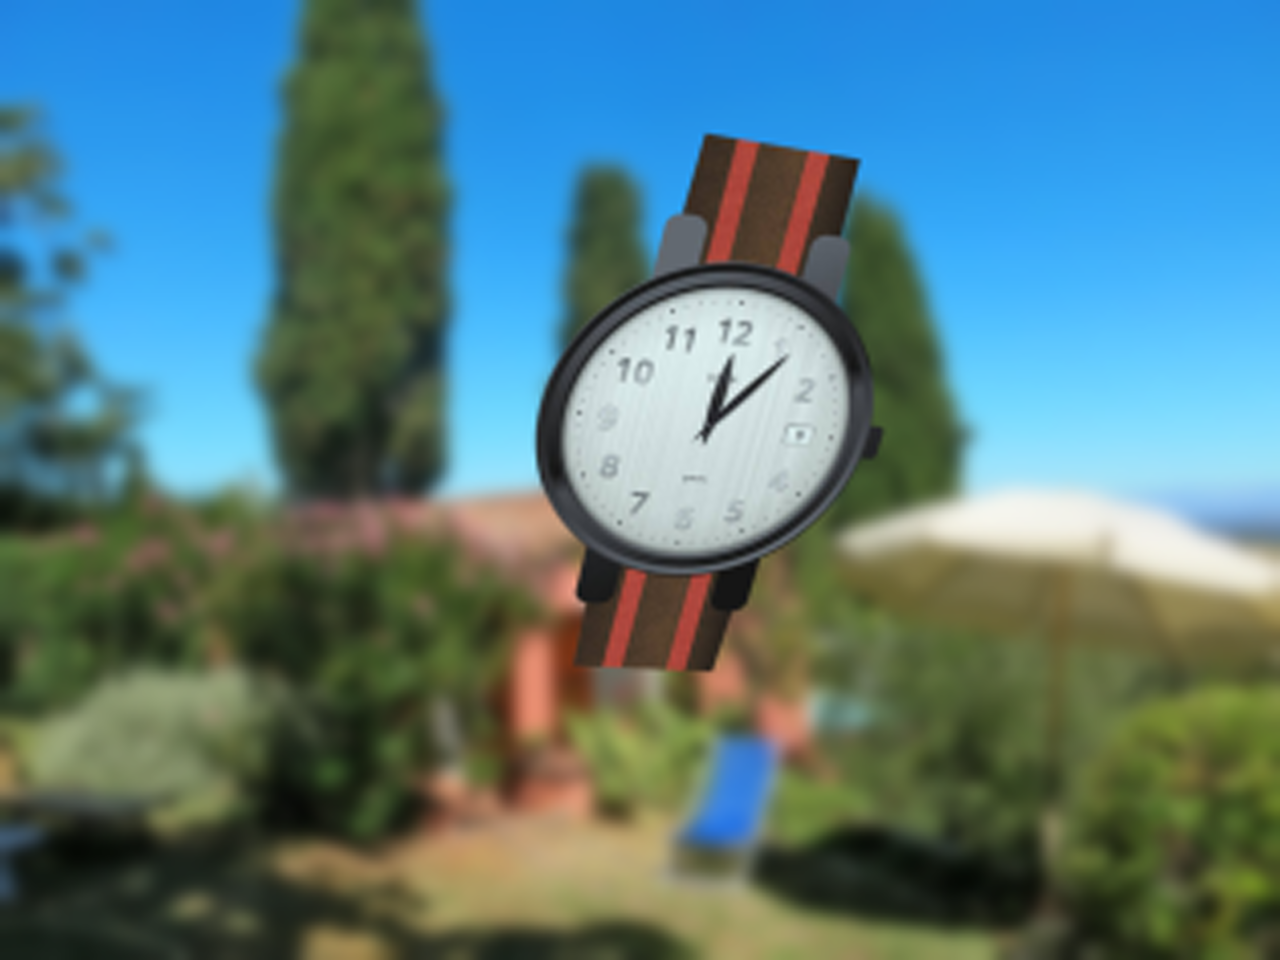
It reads 12:06
